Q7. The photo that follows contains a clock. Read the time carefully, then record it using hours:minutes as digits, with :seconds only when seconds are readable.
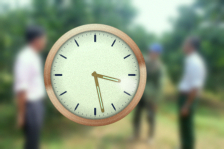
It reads 3:28
